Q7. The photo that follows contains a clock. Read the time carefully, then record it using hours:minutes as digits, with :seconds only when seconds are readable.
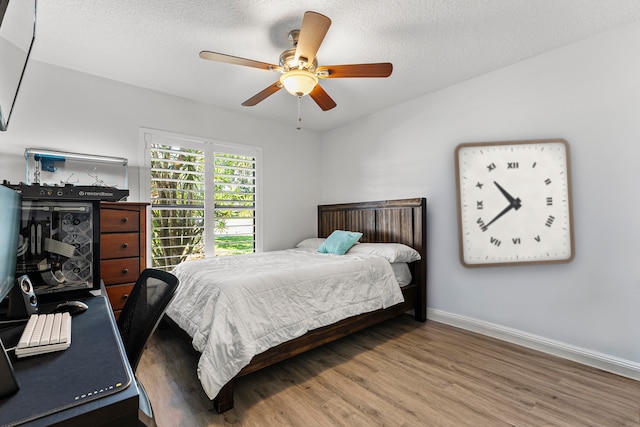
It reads 10:39
